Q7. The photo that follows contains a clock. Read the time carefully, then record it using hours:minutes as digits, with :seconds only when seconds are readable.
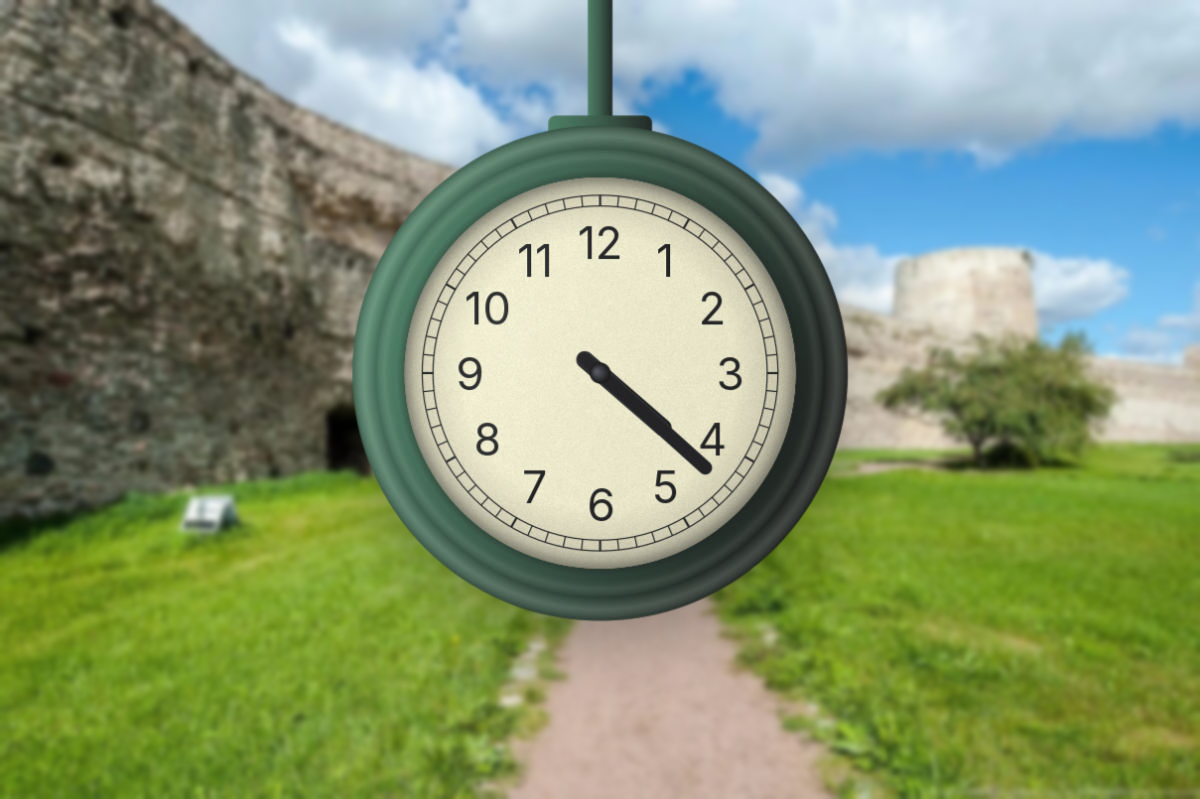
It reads 4:22
